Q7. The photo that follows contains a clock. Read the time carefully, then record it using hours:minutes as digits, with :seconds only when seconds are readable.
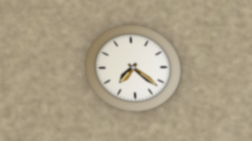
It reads 7:22
